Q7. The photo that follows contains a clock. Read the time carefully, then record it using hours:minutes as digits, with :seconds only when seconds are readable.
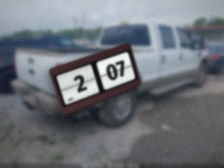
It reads 2:07
